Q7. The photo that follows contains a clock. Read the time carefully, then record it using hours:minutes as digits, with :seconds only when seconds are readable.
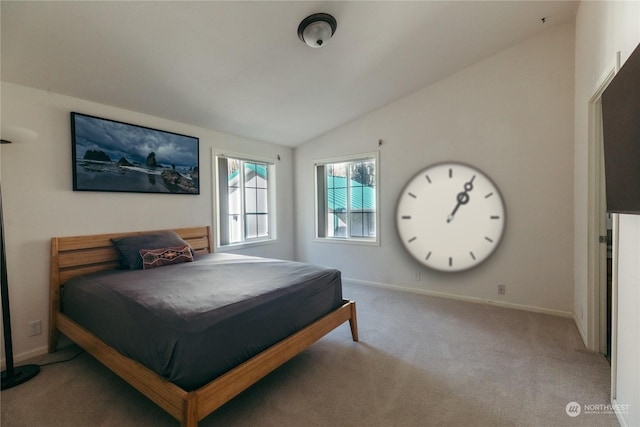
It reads 1:05
